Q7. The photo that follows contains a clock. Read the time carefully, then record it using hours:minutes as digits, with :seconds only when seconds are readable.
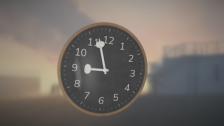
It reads 8:57
